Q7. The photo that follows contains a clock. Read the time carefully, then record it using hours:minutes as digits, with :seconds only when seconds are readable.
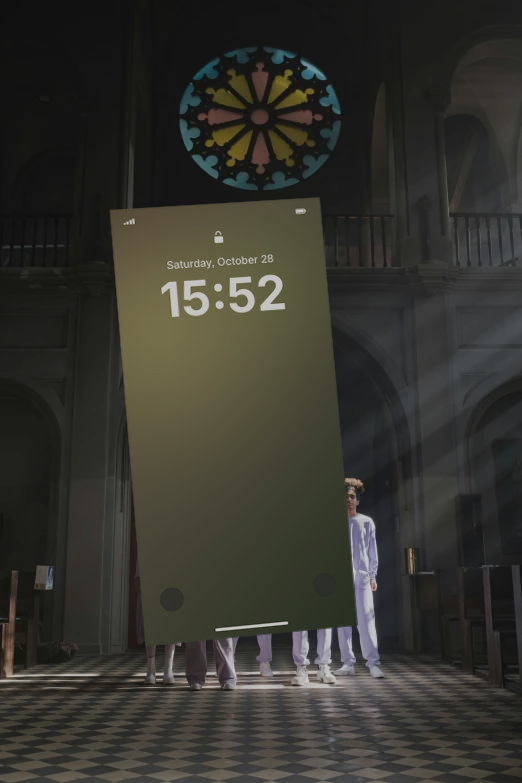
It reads 15:52
